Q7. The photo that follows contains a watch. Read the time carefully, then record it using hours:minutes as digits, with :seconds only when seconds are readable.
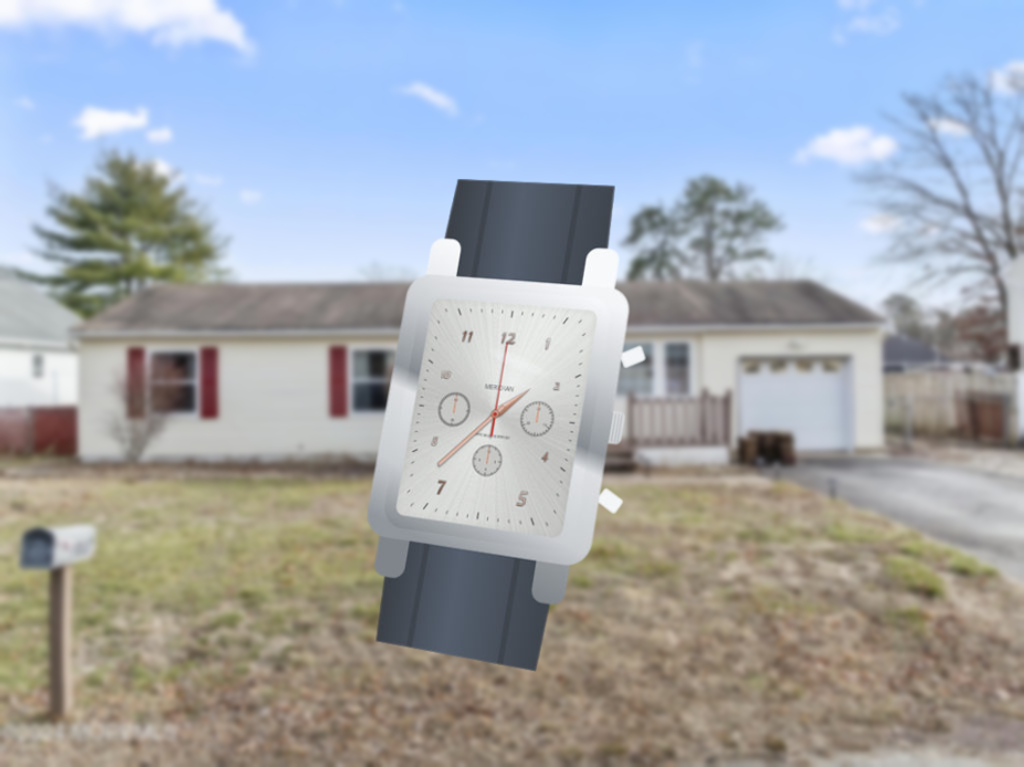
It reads 1:37
